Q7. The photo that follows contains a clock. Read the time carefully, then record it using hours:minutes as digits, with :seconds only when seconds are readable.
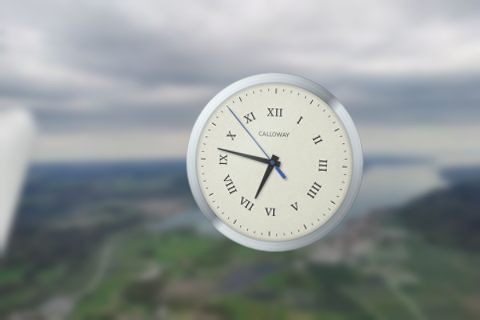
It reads 6:46:53
